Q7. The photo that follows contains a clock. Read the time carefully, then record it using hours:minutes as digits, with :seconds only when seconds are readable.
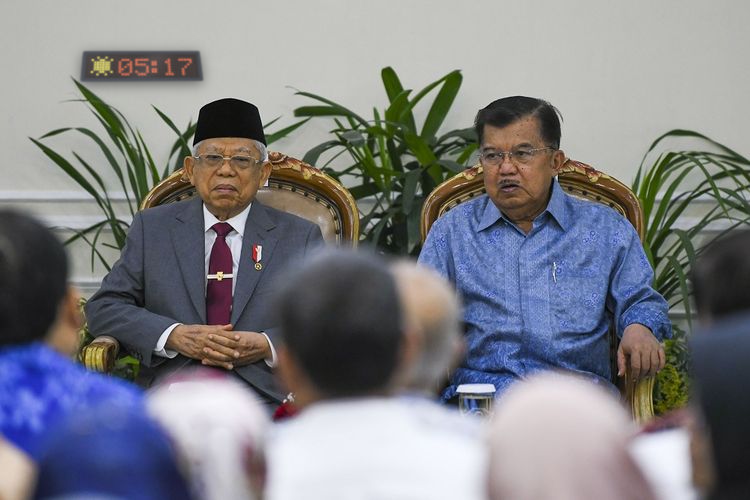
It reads 5:17
